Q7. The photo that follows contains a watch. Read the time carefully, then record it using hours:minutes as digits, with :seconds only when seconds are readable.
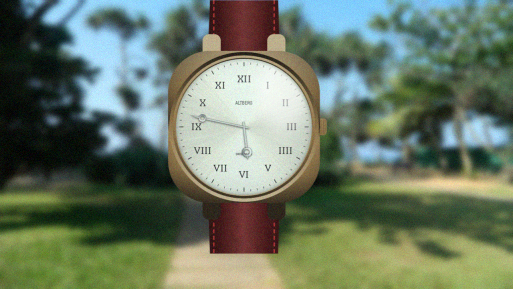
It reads 5:47
